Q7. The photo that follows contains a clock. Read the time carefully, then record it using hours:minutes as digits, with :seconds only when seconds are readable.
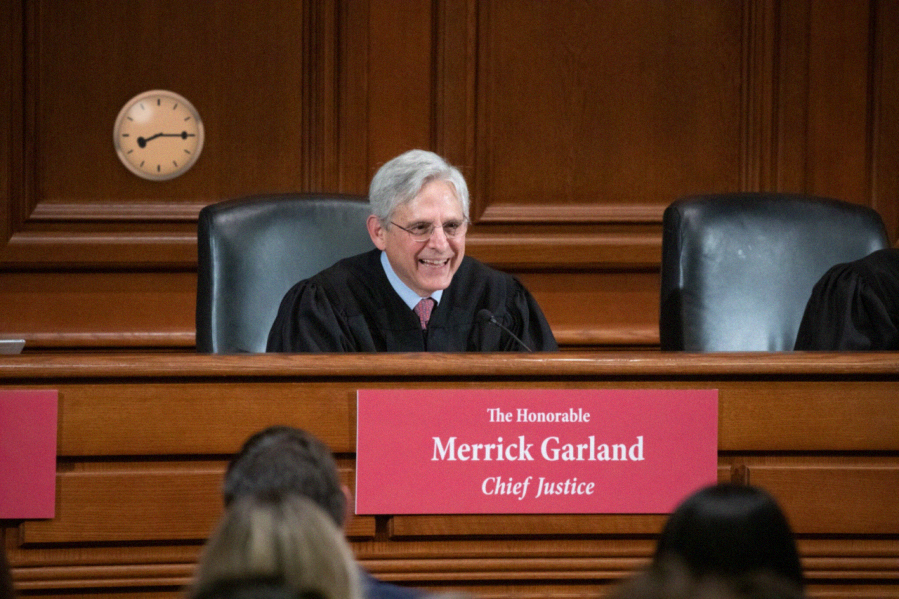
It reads 8:15
